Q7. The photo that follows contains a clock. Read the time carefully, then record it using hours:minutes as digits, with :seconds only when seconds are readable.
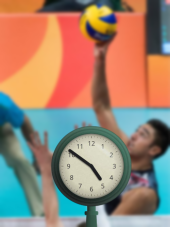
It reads 4:51
